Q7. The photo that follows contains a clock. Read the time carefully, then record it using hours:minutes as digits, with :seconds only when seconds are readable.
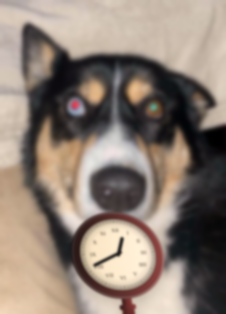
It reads 12:41
